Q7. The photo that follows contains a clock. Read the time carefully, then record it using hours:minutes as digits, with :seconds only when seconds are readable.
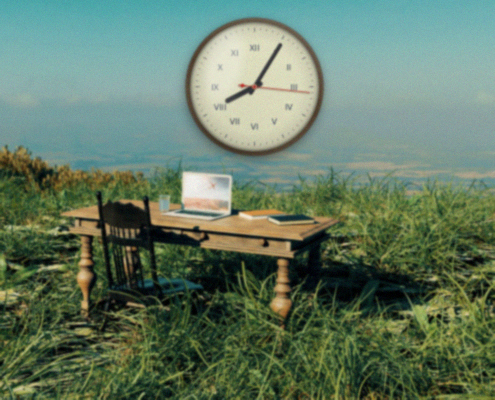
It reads 8:05:16
